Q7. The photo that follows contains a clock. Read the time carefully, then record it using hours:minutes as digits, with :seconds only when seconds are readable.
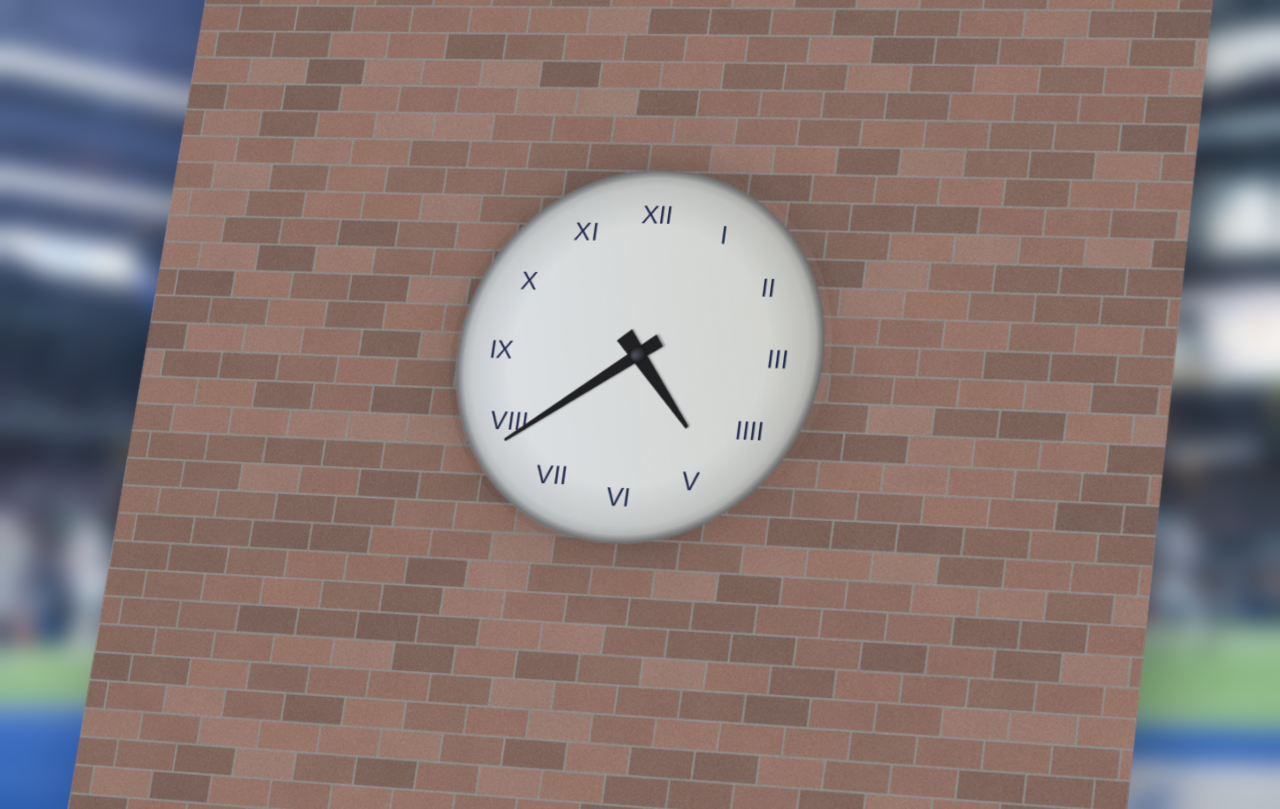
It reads 4:39
